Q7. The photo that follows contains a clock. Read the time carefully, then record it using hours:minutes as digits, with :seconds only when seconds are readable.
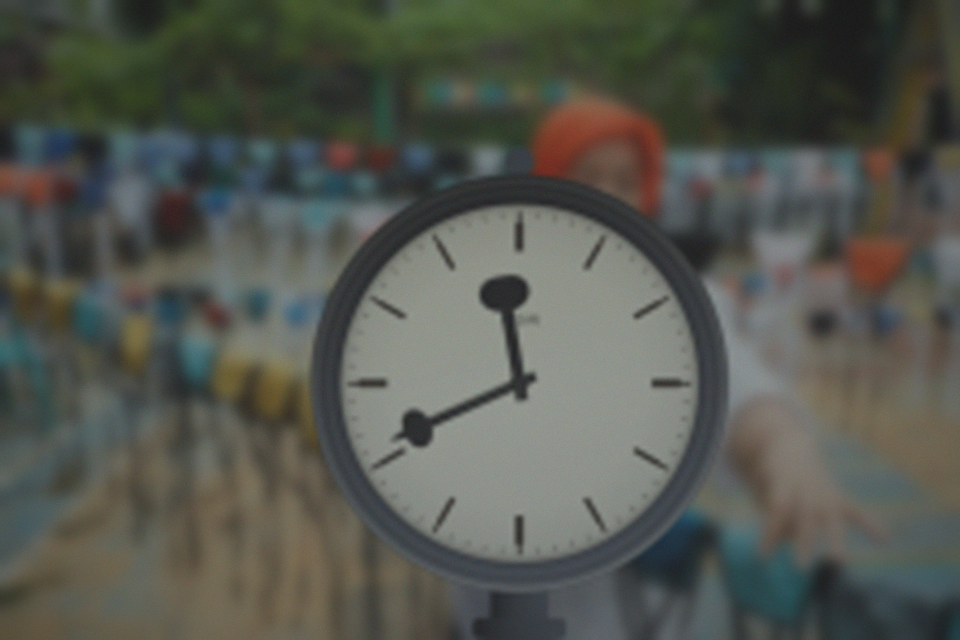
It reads 11:41
